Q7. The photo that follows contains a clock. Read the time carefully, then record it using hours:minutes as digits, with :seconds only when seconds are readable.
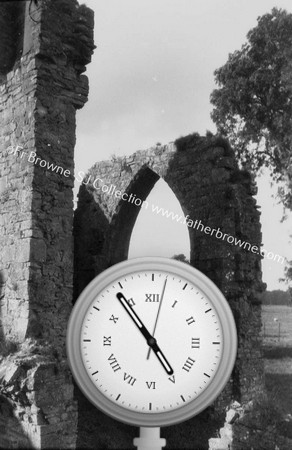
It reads 4:54:02
